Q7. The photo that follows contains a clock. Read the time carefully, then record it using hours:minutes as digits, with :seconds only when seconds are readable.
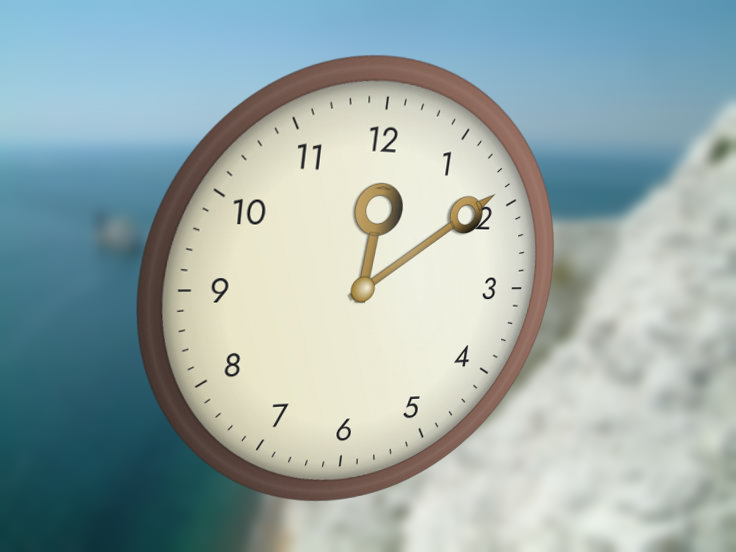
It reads 12:09
